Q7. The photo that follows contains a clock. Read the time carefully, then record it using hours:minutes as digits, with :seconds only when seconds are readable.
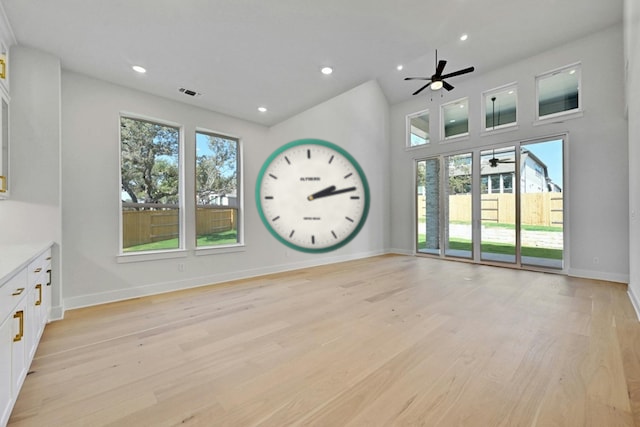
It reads 2:13
